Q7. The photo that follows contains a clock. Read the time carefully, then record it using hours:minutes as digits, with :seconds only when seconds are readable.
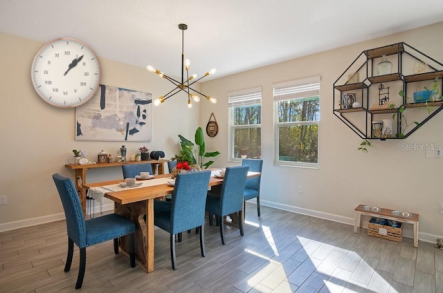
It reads 1:07
